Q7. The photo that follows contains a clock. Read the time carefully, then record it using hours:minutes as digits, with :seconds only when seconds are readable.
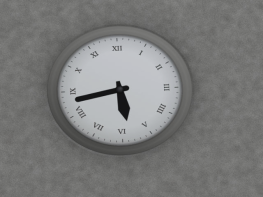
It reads 5:43
